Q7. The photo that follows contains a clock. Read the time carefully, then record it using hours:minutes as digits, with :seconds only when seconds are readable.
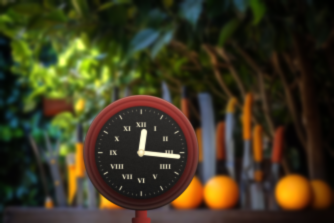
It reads 12:16
